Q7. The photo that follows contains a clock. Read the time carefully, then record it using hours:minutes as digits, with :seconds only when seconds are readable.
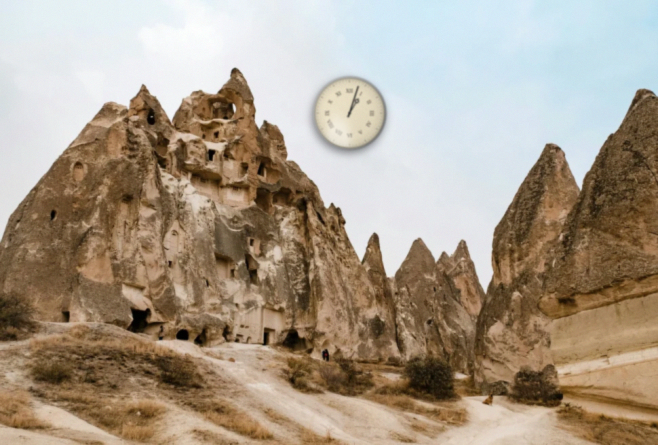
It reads 1:03
